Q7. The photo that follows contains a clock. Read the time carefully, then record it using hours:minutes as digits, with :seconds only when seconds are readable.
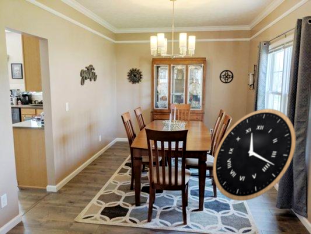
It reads 11:18
